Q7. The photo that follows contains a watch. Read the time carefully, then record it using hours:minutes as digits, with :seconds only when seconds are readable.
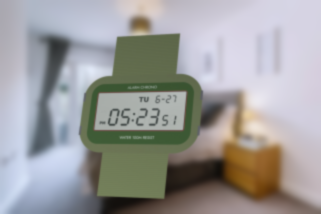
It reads 5:23:51
